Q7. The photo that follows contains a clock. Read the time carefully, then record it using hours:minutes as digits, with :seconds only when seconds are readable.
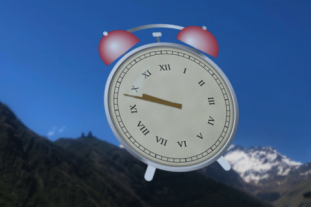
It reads 9:48
